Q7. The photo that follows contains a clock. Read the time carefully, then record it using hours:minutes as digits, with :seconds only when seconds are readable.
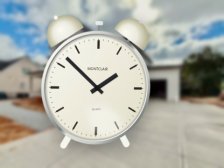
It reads 1:52
